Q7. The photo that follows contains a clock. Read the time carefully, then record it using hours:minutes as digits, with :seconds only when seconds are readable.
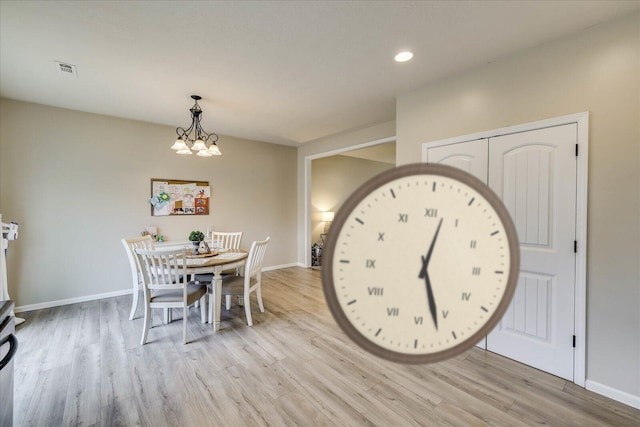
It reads 12:27
